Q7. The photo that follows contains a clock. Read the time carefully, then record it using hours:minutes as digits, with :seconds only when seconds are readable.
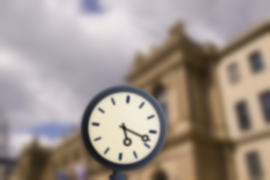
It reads 5:18
